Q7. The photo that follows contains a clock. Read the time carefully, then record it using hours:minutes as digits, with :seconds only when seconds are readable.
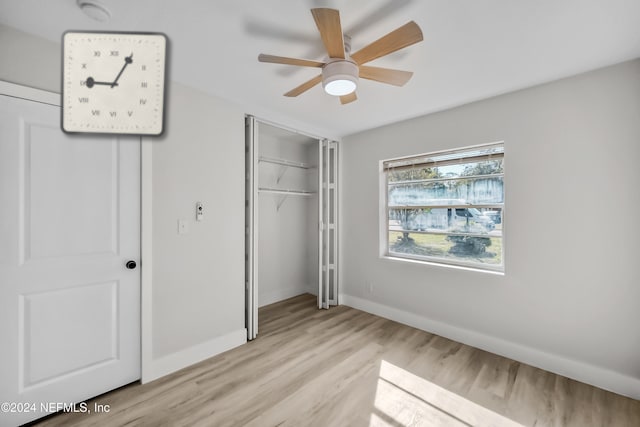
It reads 9:05
